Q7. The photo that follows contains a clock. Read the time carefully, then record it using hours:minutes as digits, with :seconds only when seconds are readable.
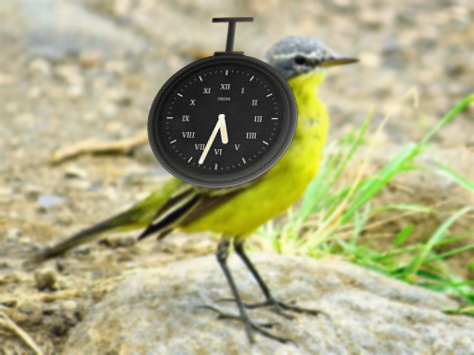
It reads 5:33
